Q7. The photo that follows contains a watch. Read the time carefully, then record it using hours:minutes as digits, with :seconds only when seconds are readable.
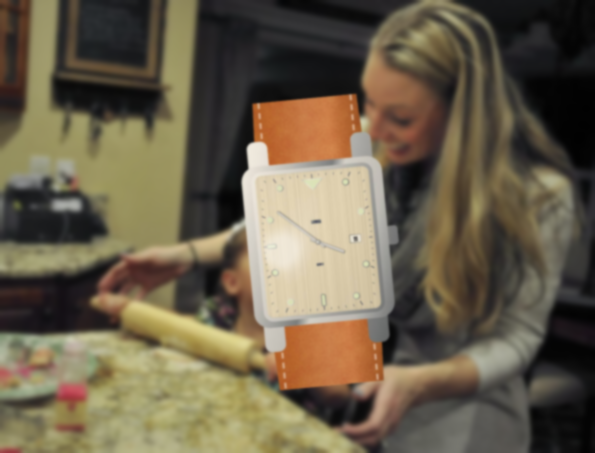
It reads 3:52
